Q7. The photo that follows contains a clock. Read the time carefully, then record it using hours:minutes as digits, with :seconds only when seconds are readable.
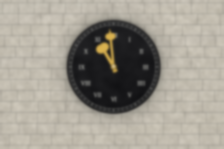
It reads 10:59
